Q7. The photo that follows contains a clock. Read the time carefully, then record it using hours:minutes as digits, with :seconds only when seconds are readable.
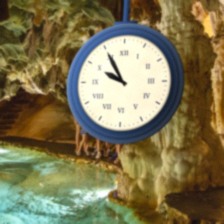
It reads 9:55
